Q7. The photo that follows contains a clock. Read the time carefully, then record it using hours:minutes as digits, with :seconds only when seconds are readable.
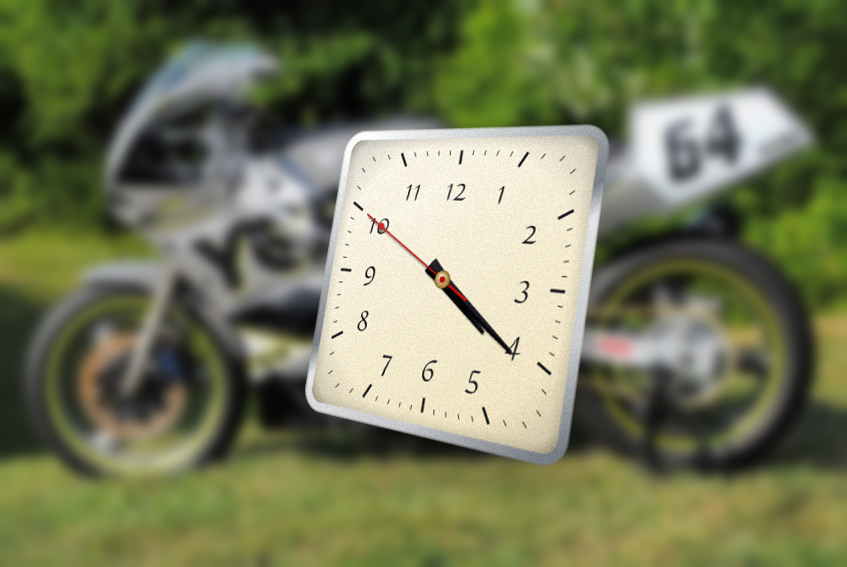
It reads 4:20:50
